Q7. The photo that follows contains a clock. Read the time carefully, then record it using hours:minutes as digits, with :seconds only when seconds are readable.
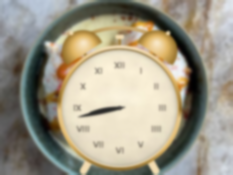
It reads 8:43
